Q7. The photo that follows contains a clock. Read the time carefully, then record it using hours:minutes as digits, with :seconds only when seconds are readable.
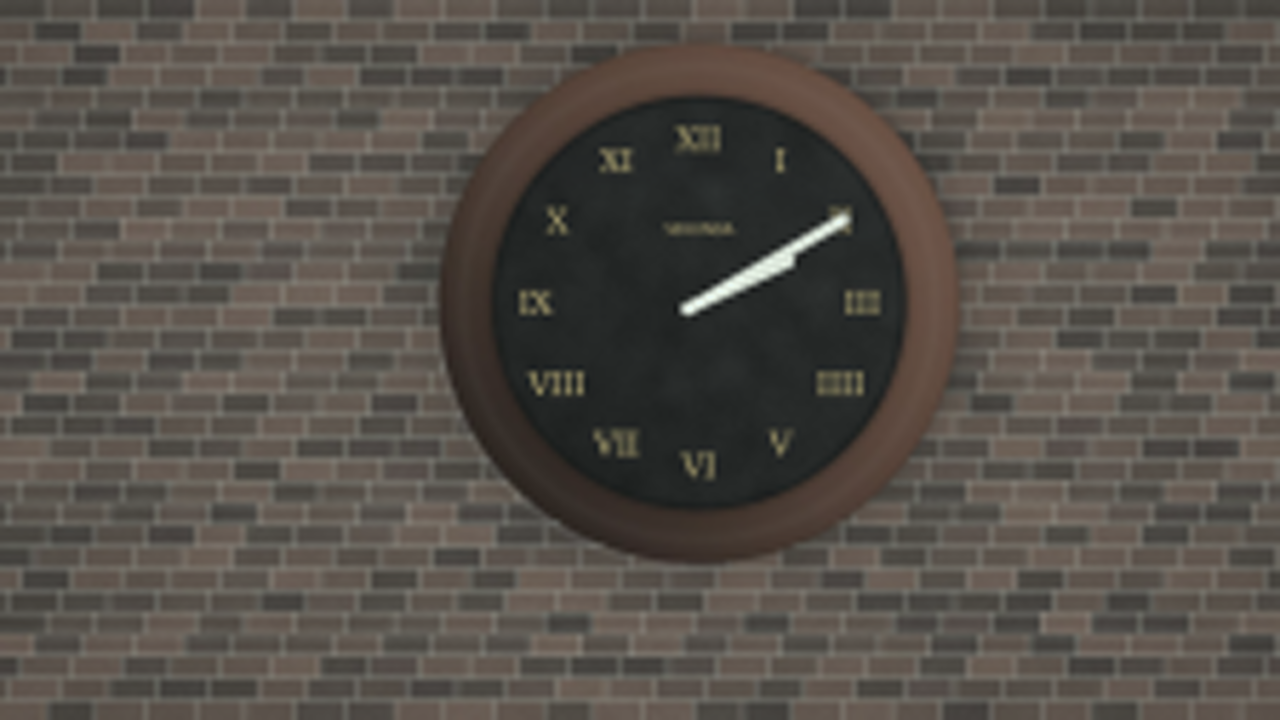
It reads 2:10
